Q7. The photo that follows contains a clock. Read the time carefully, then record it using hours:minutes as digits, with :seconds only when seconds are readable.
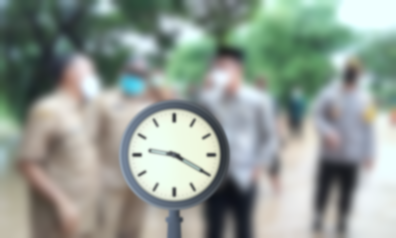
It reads 9:20
